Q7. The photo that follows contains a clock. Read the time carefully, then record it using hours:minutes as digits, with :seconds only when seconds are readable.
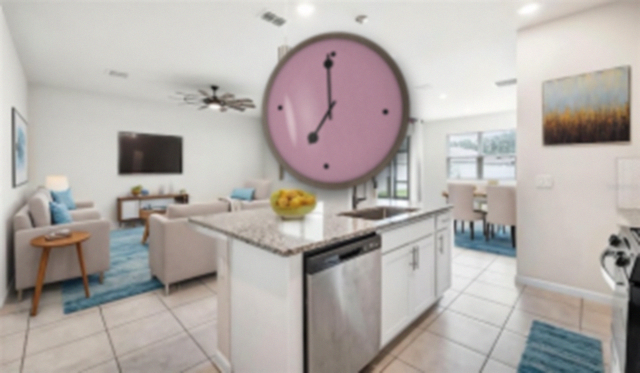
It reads 6:59
